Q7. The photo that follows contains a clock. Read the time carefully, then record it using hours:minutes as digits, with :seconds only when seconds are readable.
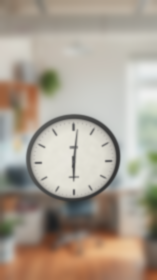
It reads 6:01
